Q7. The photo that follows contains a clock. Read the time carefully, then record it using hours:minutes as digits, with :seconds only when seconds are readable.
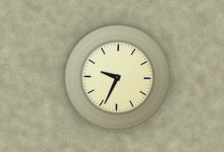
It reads 9:34
